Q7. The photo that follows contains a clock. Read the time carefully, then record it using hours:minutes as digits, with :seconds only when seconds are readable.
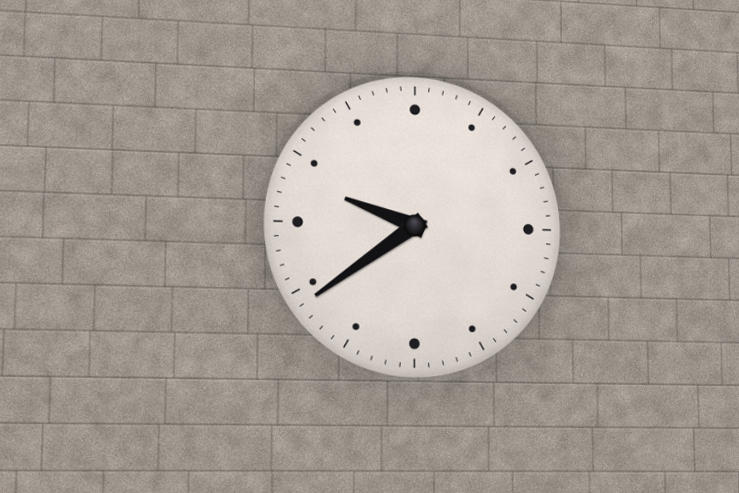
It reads 9:39
